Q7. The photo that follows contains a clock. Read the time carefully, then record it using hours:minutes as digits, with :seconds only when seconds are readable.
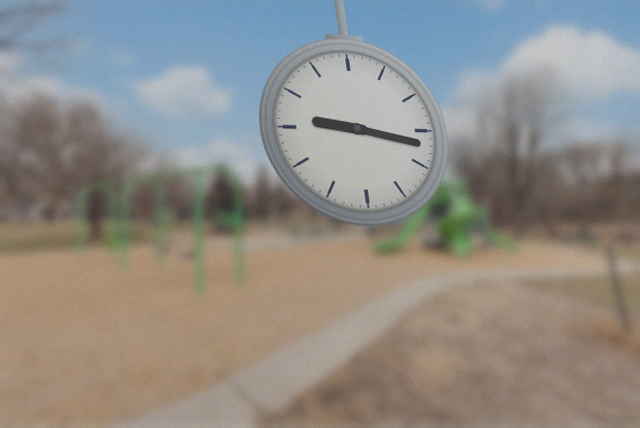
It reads 9:17
